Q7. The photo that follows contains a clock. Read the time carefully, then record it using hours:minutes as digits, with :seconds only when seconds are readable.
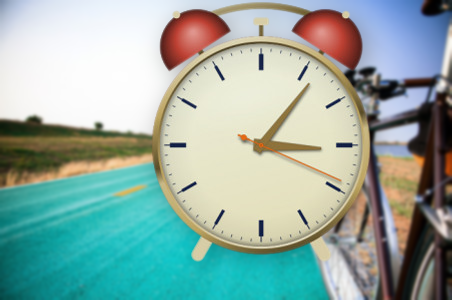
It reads 3:06:19
